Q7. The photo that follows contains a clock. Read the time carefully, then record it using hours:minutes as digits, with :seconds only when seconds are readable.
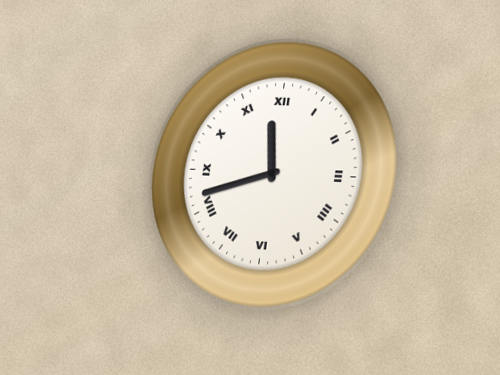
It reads 11:42
